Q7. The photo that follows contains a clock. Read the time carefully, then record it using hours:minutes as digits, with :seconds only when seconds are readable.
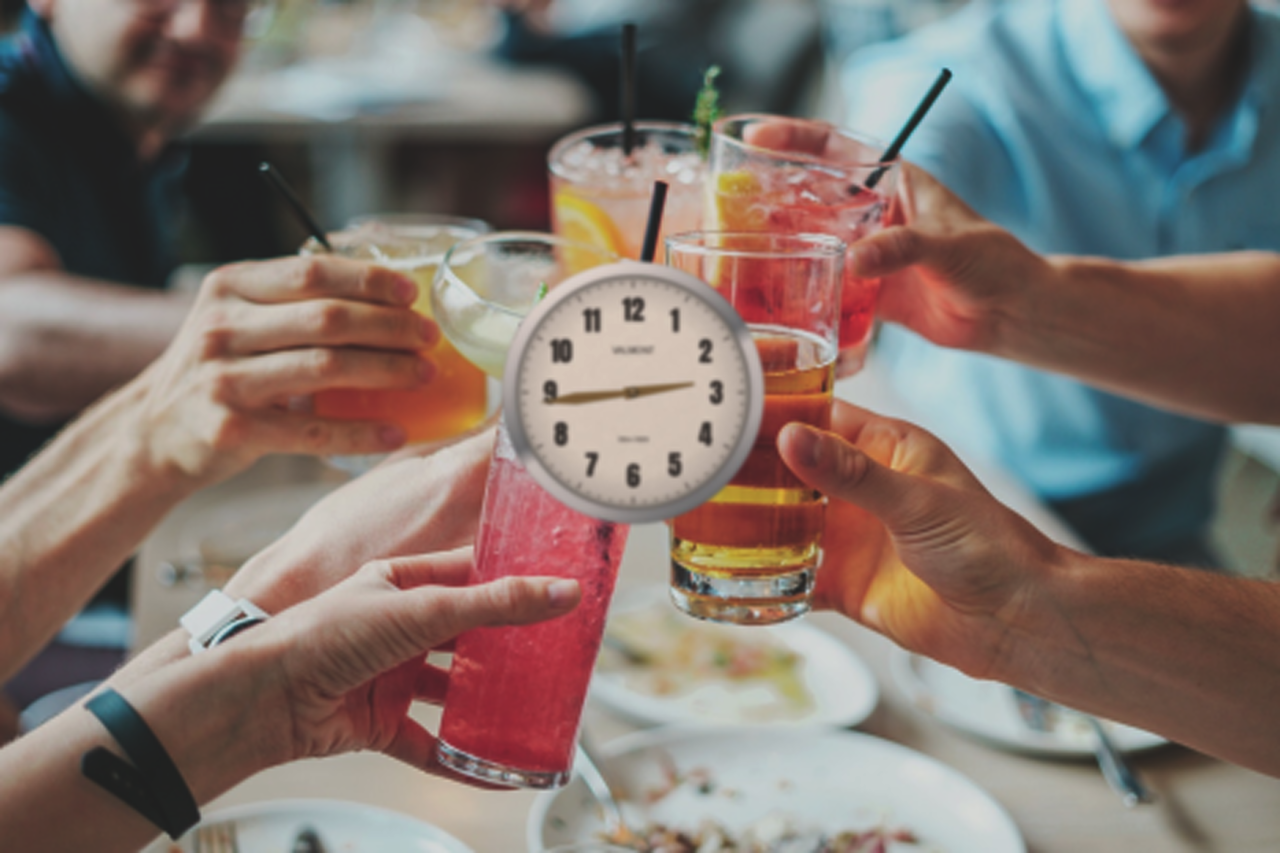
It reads 2:44
